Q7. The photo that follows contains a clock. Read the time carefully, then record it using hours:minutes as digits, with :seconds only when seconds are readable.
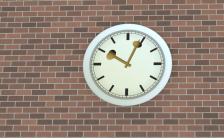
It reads 10:04
